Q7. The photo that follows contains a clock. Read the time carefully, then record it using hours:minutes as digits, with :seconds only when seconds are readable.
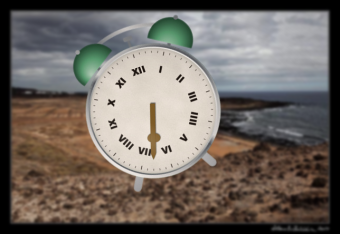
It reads 6:33
